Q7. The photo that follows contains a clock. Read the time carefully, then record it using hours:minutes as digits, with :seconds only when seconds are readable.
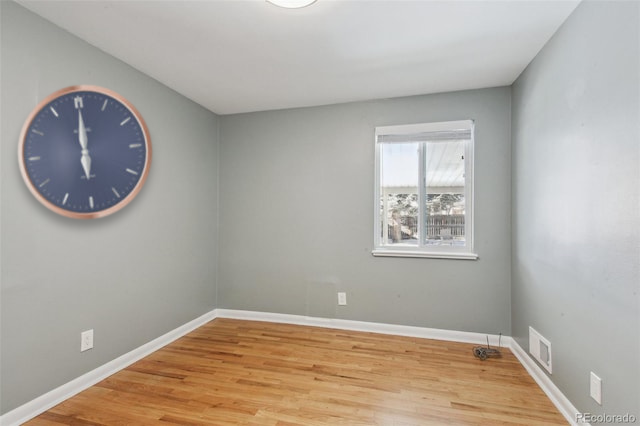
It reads 6:00
